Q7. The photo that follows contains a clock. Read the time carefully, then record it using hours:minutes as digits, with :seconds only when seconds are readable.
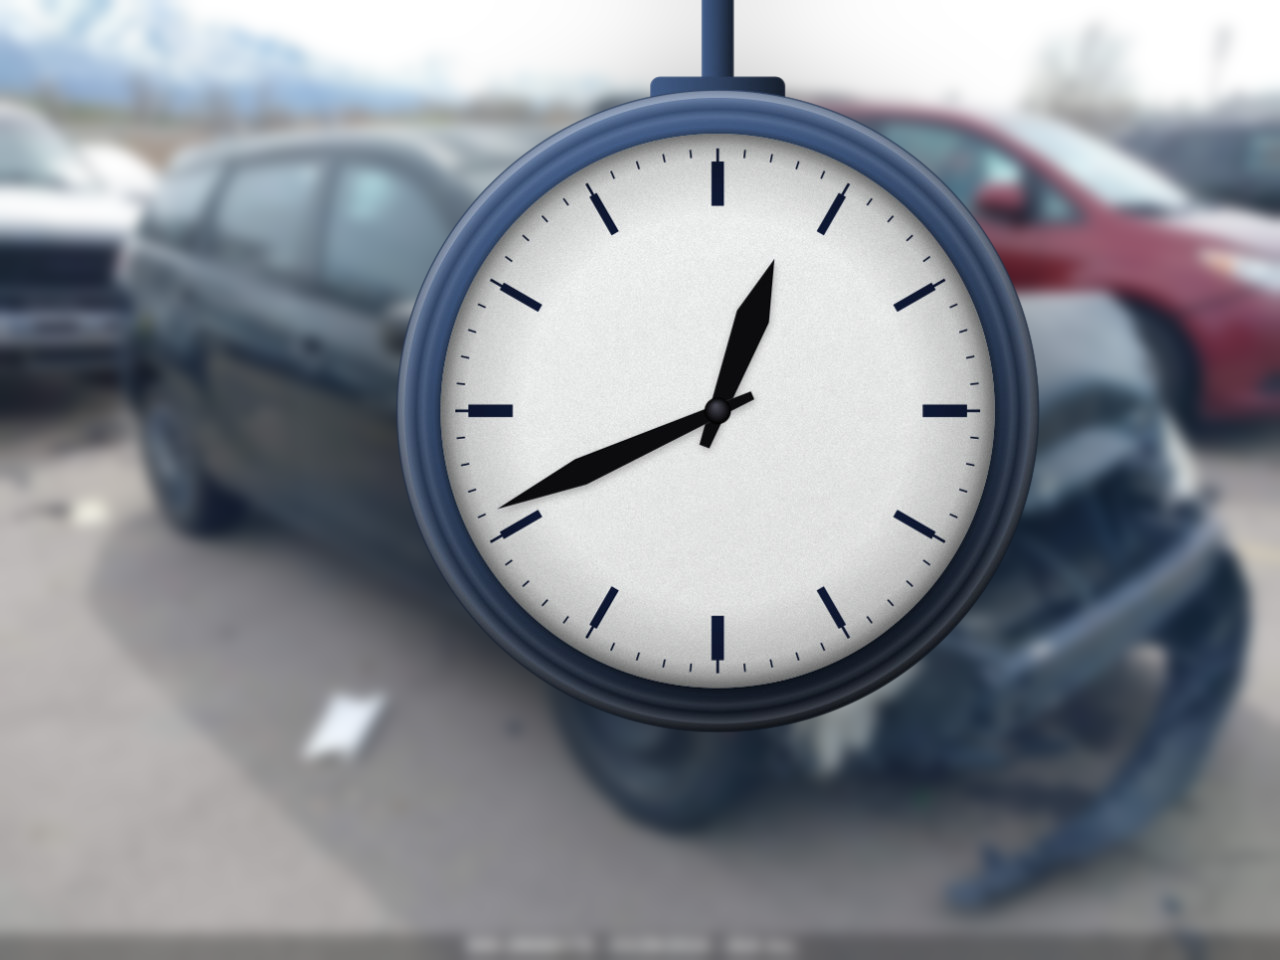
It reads 12:41
